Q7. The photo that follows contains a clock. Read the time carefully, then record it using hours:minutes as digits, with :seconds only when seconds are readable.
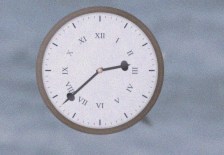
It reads 2:38
